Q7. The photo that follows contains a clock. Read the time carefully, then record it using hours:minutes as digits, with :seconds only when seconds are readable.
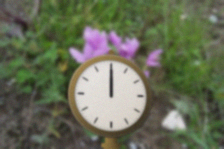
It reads 12:00
